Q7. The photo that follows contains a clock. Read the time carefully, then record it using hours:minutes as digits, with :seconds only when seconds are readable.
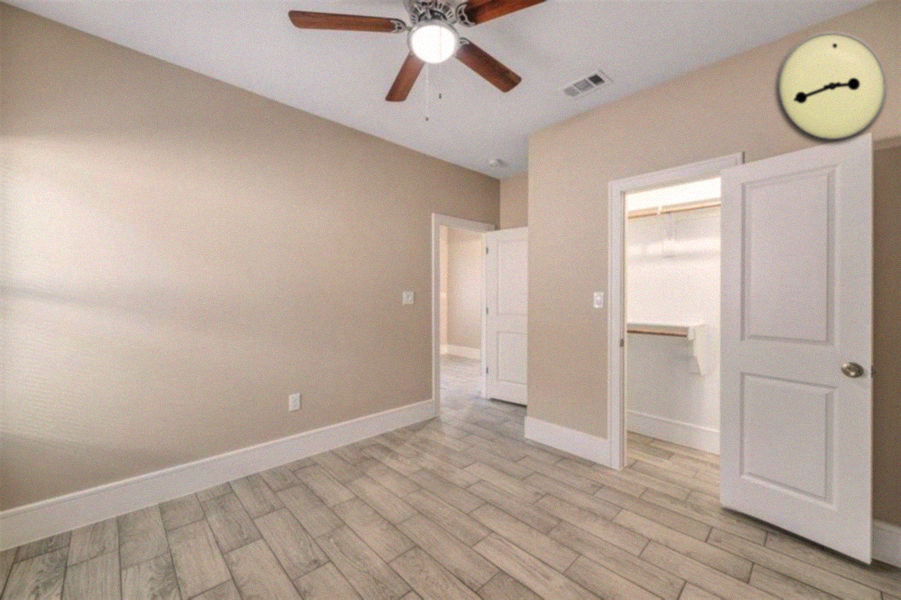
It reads 2:41
